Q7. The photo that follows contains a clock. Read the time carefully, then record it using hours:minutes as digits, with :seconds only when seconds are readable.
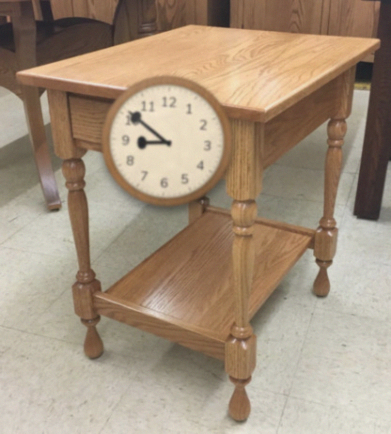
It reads 8:51
